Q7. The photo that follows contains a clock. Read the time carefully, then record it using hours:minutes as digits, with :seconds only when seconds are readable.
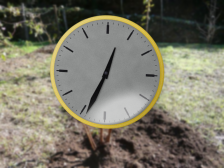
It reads 12:34
